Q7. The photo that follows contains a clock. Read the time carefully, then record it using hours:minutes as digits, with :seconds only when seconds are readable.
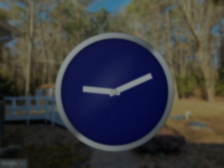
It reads 9:11
